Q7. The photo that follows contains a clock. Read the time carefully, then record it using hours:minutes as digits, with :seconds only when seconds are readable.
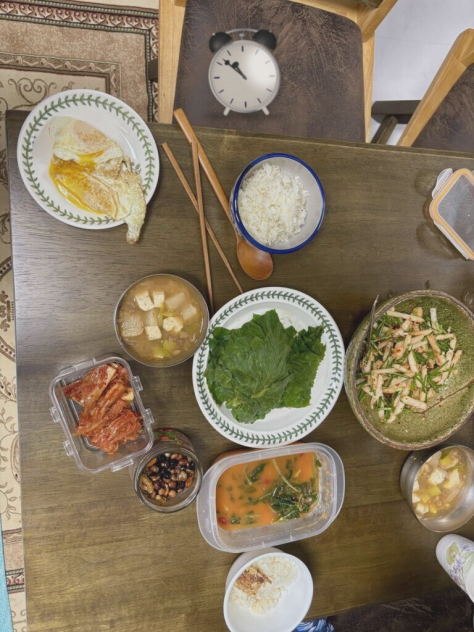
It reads 10:52
